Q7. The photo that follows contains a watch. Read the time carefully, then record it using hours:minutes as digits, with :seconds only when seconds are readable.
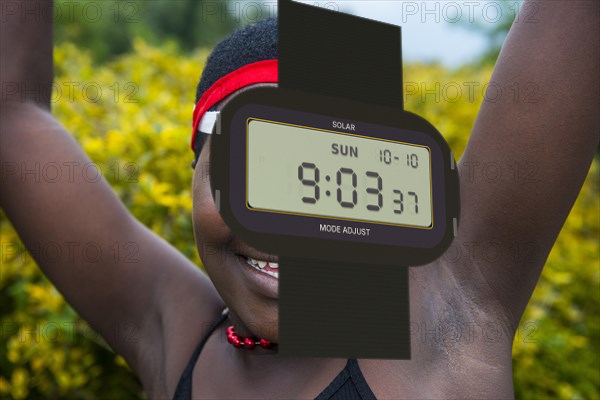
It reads 9:03:37
